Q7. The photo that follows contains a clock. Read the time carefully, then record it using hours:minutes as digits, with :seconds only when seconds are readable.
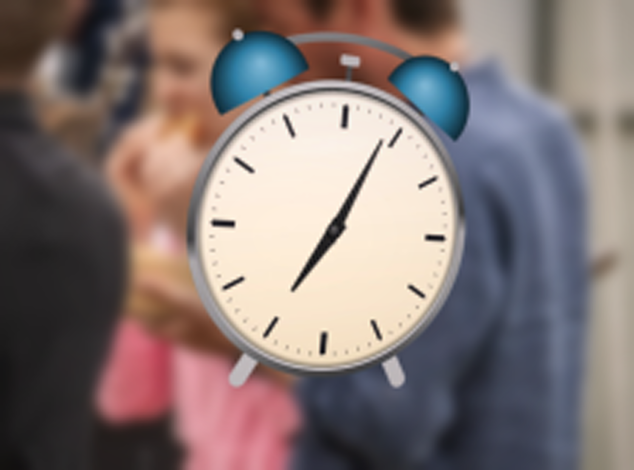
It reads 7:04
